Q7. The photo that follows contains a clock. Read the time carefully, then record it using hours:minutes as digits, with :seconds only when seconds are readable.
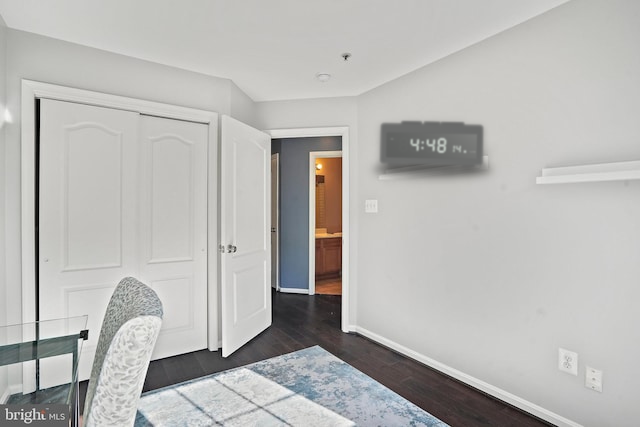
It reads 4:48
